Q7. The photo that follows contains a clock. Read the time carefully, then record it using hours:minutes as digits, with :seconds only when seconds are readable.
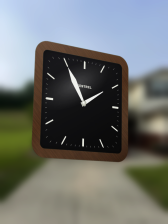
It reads 1:55
